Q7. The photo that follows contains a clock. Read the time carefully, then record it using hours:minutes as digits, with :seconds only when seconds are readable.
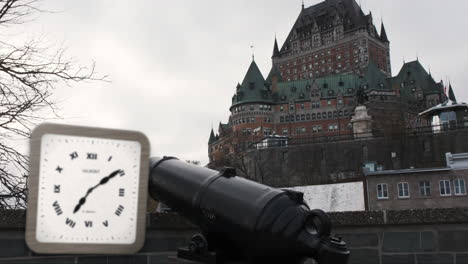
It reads 7:09
